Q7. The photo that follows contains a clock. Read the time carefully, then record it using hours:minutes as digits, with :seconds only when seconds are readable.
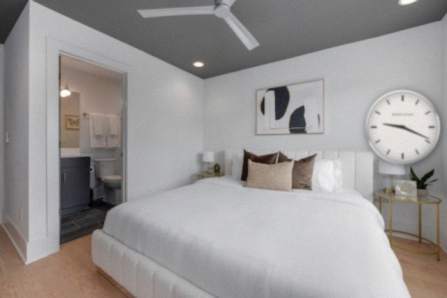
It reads 9:19
